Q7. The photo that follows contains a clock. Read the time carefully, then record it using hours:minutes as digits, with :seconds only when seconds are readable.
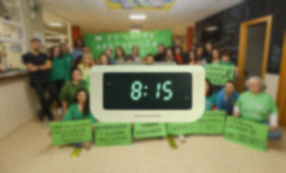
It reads 8:15
